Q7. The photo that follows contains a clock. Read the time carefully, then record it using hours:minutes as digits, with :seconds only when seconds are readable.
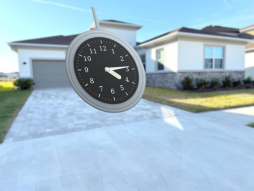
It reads 4:14
